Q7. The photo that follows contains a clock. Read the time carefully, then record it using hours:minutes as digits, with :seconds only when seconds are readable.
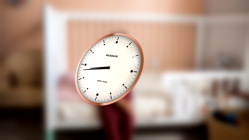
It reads 8:43
